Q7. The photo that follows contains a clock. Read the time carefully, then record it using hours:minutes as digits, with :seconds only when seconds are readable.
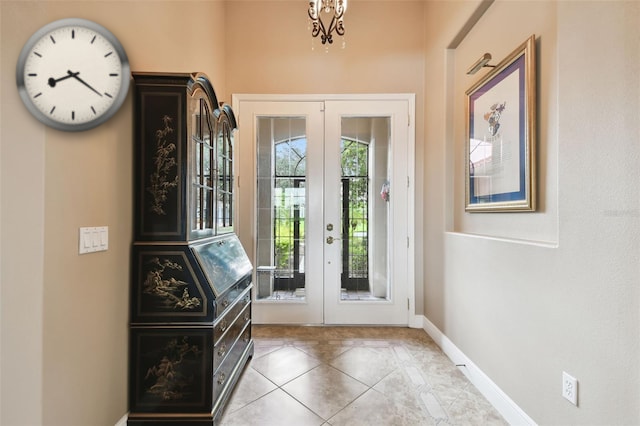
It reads 8:21
